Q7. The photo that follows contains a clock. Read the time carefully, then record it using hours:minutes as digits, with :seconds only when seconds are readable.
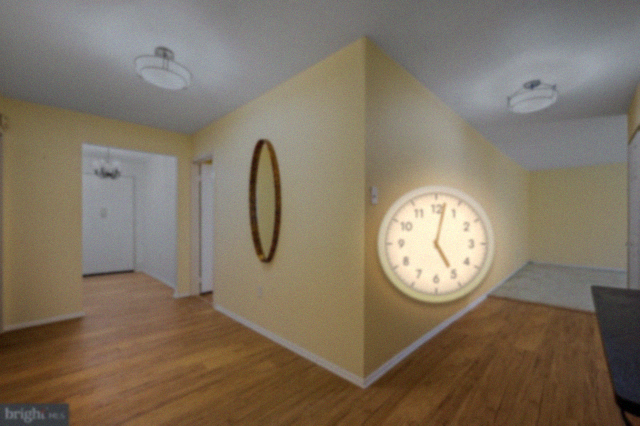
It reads 5:02
